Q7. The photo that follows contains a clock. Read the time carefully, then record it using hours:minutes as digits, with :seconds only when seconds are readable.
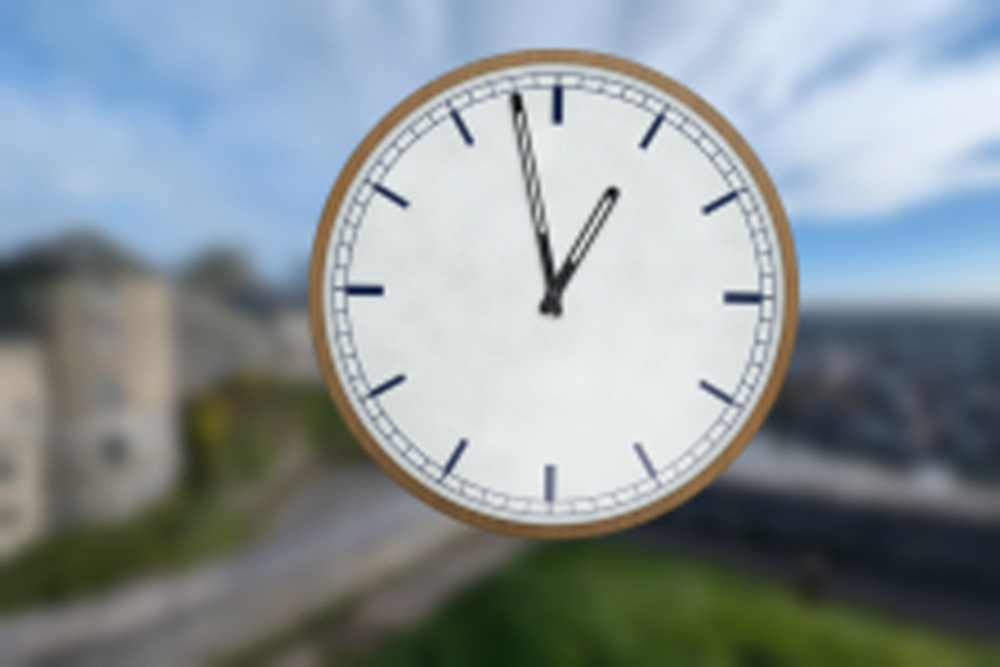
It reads 12:58
